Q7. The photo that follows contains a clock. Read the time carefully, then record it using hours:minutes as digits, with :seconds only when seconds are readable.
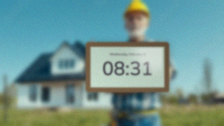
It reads 8:31
